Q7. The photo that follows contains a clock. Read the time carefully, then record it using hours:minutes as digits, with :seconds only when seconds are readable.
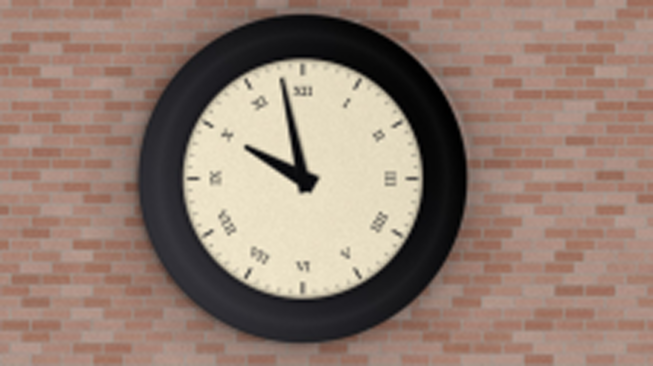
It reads 9:58
